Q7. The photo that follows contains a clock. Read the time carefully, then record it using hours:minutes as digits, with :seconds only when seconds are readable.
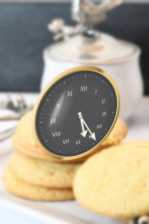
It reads 5:24
